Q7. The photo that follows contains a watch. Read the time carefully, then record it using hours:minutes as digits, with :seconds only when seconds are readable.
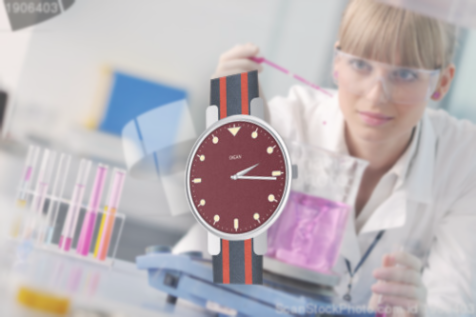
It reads 2:16
